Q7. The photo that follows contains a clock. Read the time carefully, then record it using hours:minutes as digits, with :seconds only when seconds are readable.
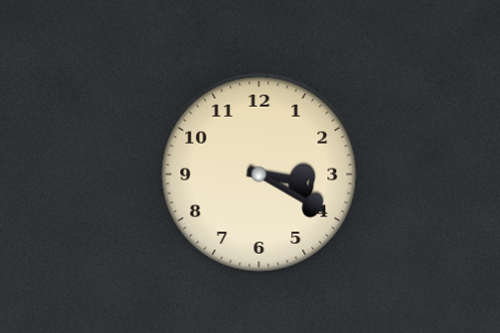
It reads 3:20
